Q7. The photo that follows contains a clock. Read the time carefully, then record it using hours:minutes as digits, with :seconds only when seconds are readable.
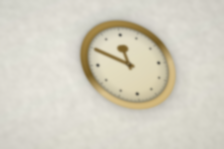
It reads 11:50
